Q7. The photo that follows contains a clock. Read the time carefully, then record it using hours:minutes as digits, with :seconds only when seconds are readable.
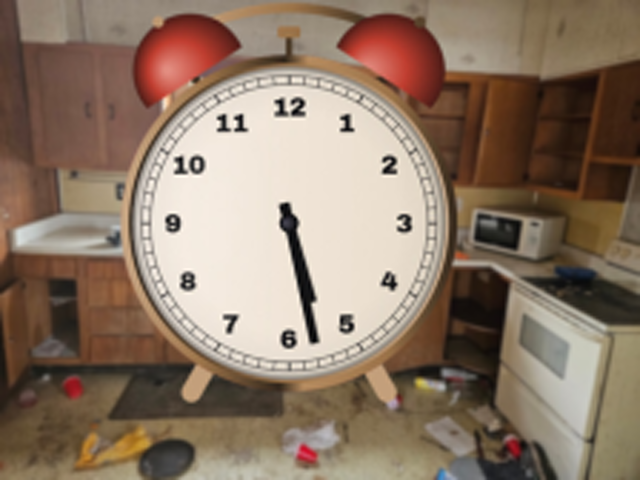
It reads 5:28
